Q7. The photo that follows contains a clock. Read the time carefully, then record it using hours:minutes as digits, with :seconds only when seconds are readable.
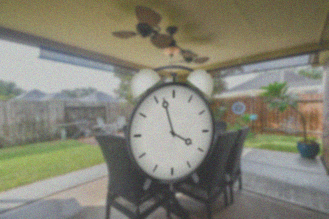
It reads 3:57
